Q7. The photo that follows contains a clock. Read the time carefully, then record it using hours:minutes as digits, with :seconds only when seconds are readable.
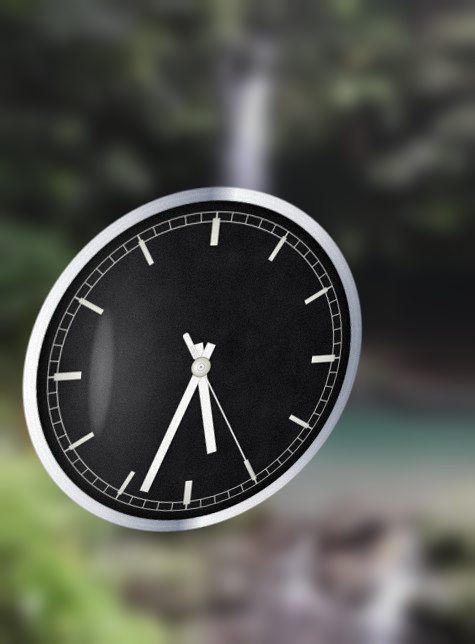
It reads 5:33:25
